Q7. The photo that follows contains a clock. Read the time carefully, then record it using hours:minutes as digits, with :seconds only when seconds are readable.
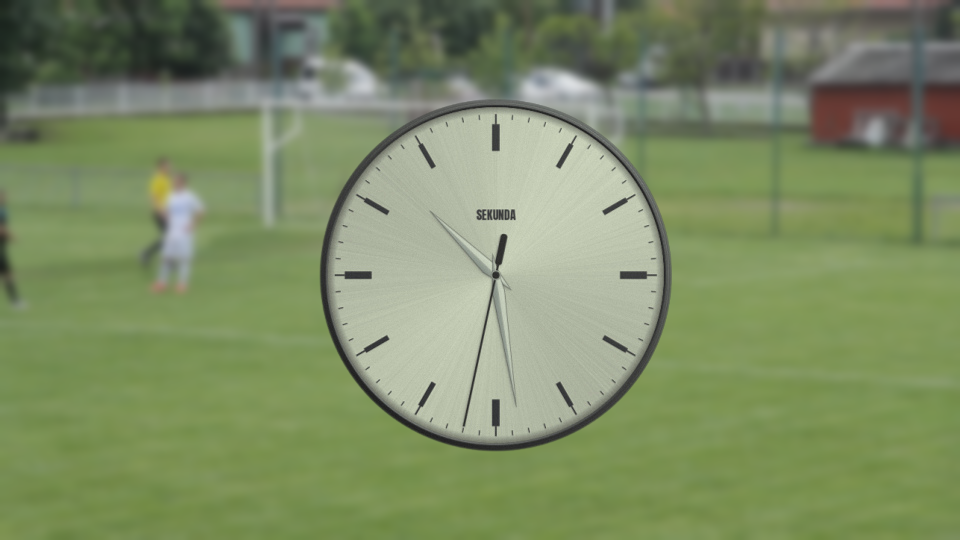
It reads 10:28:32
